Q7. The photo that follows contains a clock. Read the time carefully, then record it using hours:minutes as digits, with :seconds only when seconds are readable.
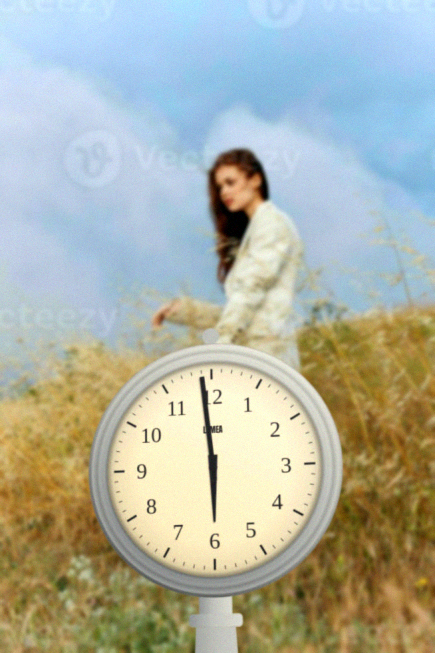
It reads 5:59
